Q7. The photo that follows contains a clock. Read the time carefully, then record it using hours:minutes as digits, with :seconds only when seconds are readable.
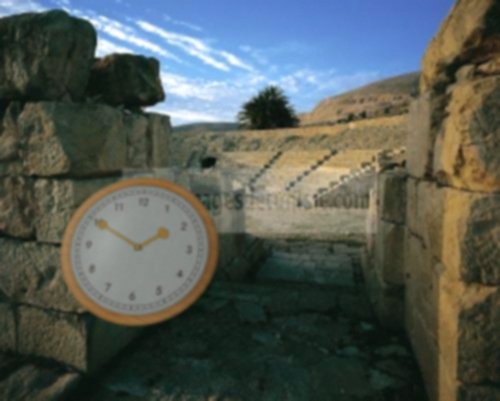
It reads 1:50
